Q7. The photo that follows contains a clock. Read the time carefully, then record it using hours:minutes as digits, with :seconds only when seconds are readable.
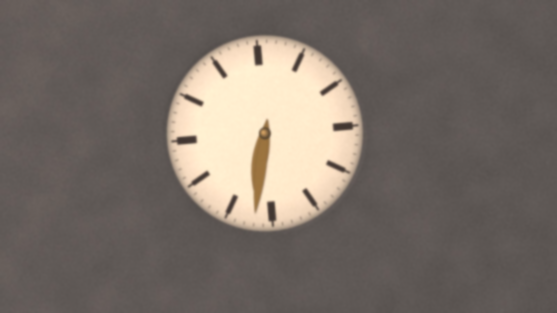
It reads 6:32
